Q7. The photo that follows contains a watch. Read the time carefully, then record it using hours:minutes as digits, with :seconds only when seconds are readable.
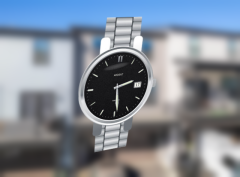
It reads 2:29
